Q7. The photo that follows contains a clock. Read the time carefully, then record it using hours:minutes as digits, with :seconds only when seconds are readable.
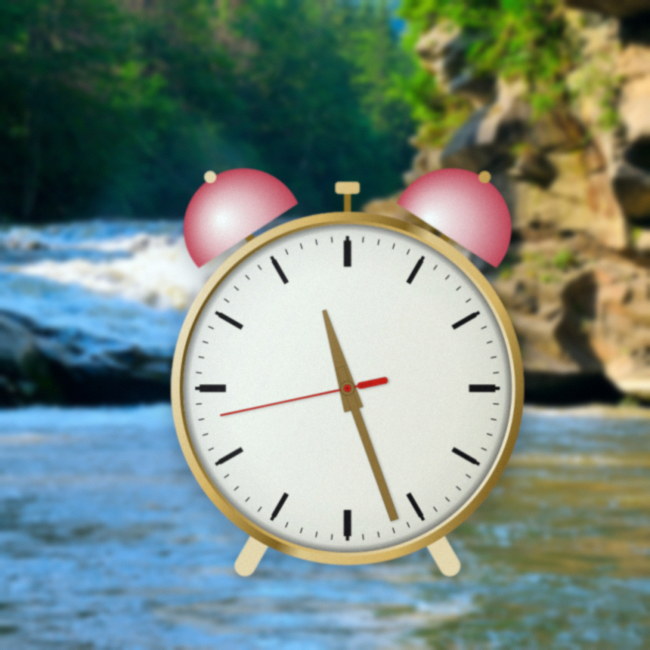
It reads 11:26:43
